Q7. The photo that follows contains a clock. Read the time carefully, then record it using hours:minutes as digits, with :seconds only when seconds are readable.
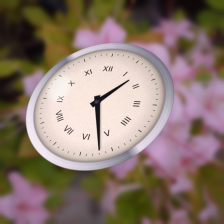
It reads 1:27
